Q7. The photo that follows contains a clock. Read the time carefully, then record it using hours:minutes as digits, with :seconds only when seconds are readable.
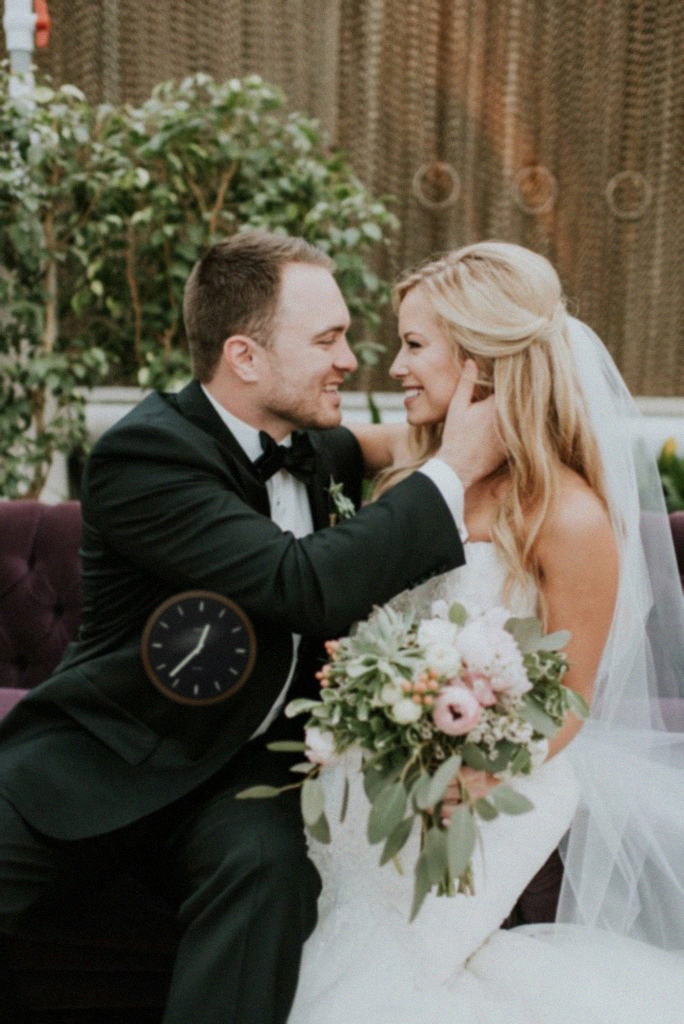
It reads 12:37
